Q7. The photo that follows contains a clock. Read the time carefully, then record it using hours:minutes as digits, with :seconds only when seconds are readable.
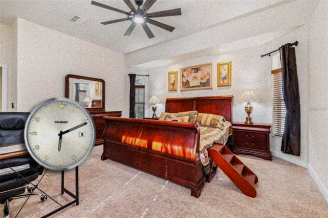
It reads 6:11
